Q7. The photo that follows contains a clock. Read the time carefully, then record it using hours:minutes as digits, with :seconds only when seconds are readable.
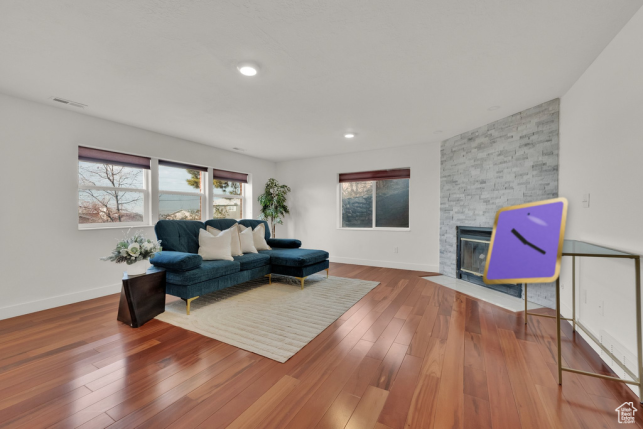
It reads 10:20
